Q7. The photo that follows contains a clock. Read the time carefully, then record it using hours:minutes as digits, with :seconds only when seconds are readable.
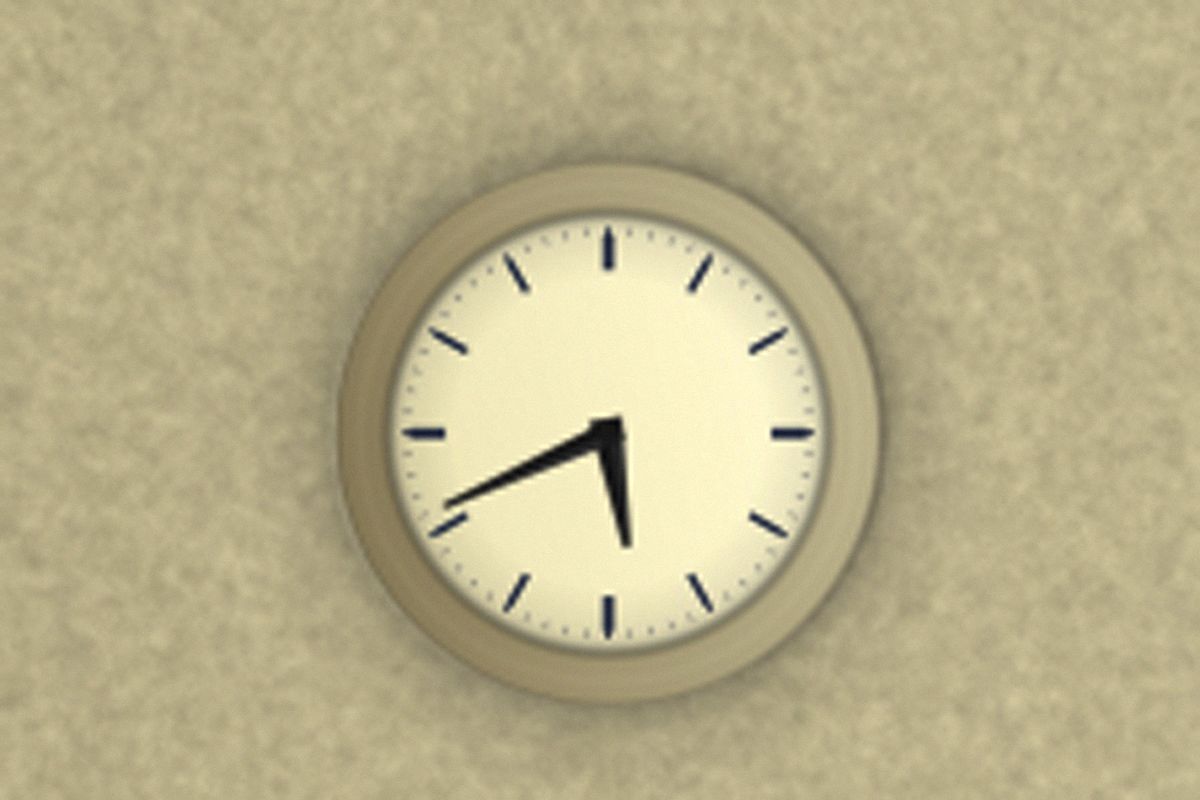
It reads 5:41
